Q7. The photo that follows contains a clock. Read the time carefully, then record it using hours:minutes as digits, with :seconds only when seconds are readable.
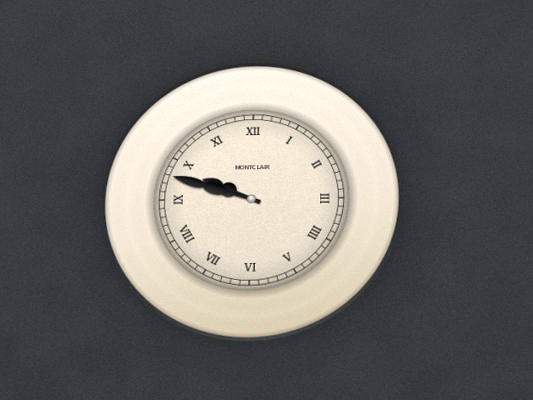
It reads 9:48
